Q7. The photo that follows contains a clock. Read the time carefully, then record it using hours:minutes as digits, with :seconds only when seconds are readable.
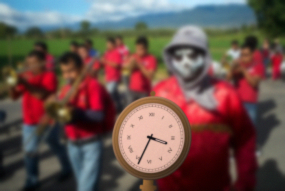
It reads 3:34
